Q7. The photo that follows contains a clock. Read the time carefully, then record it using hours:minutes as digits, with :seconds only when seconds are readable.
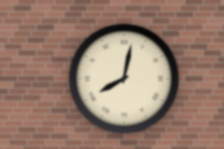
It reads 8:02
